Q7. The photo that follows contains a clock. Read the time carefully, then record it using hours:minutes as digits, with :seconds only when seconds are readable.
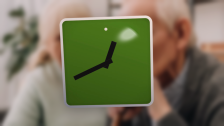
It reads 12:41
